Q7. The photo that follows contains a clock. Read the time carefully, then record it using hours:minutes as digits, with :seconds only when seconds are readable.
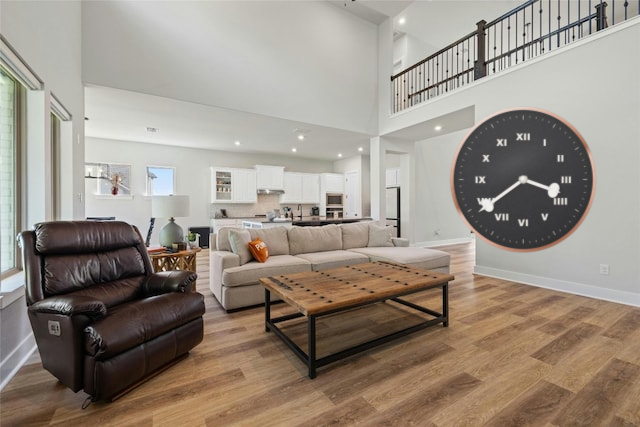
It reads 3:39
